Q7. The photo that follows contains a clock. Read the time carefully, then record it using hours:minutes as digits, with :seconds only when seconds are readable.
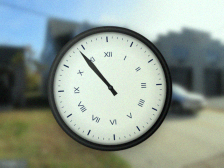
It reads 10:54
